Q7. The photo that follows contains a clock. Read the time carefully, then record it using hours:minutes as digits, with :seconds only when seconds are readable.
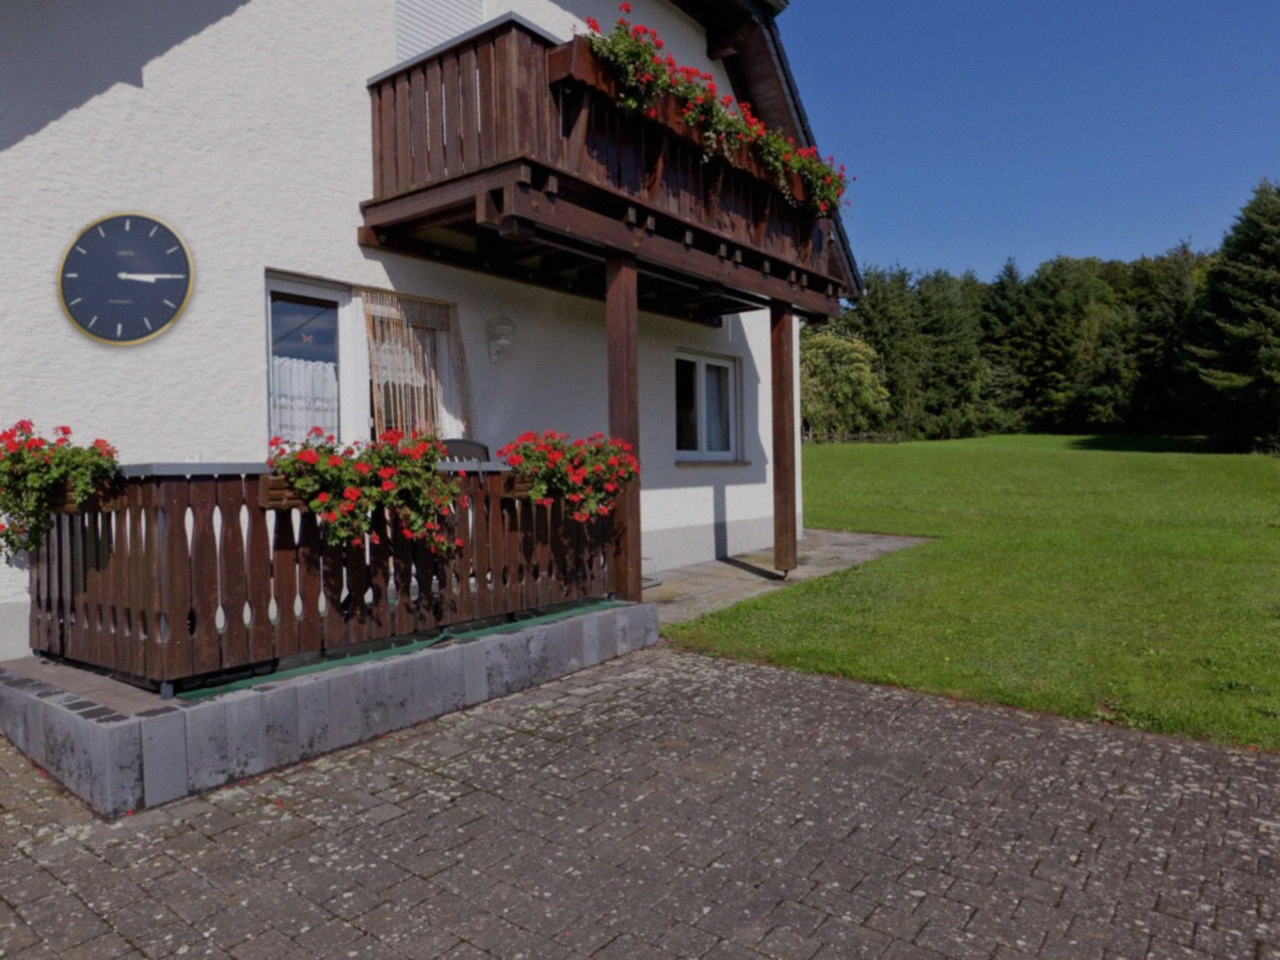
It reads 3:15
